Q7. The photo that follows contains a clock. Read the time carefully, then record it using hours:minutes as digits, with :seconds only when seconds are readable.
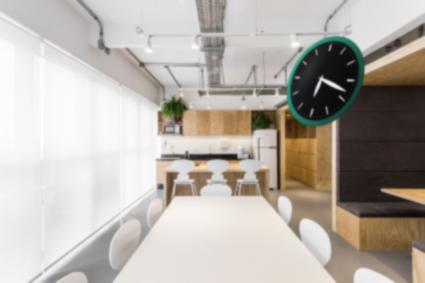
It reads 6:18
